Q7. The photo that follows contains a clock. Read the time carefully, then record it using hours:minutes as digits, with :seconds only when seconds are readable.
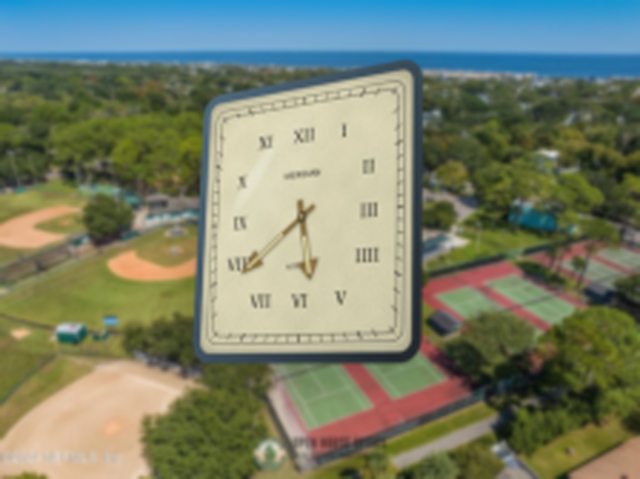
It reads 5:39
